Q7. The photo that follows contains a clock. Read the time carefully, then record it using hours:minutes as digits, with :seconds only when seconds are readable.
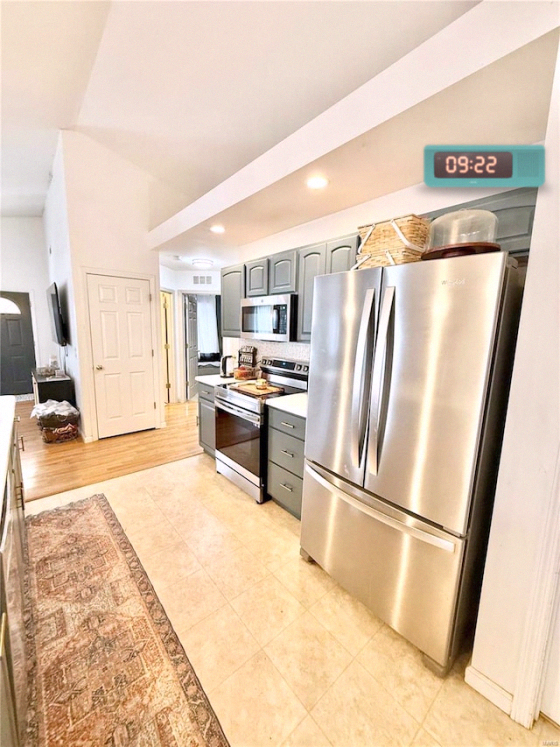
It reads 9:22
